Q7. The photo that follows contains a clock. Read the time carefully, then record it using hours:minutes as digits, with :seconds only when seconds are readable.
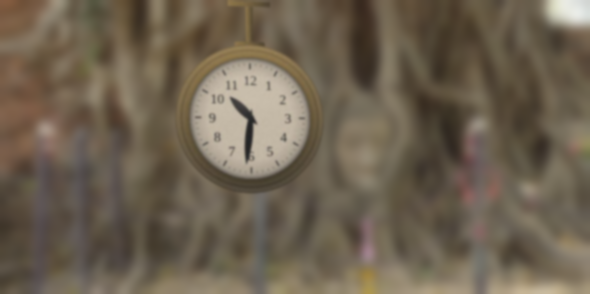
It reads 10:31
